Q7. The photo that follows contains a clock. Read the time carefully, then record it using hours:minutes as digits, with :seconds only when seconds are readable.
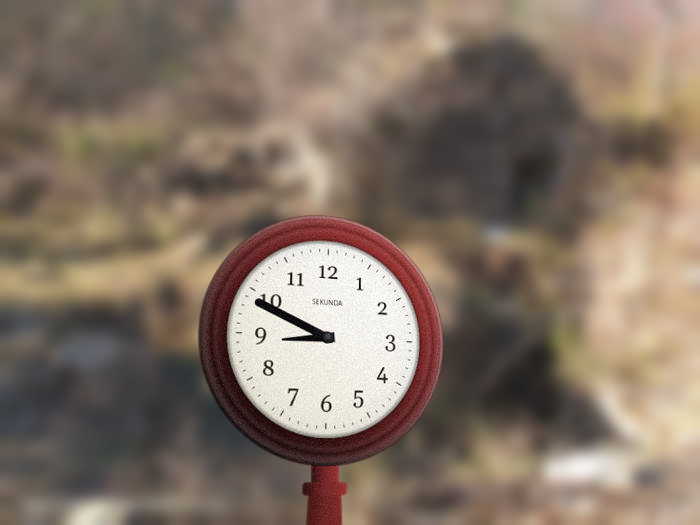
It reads 8:49
